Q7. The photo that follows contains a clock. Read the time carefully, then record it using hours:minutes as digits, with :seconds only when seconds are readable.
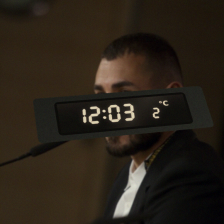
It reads 12:03
